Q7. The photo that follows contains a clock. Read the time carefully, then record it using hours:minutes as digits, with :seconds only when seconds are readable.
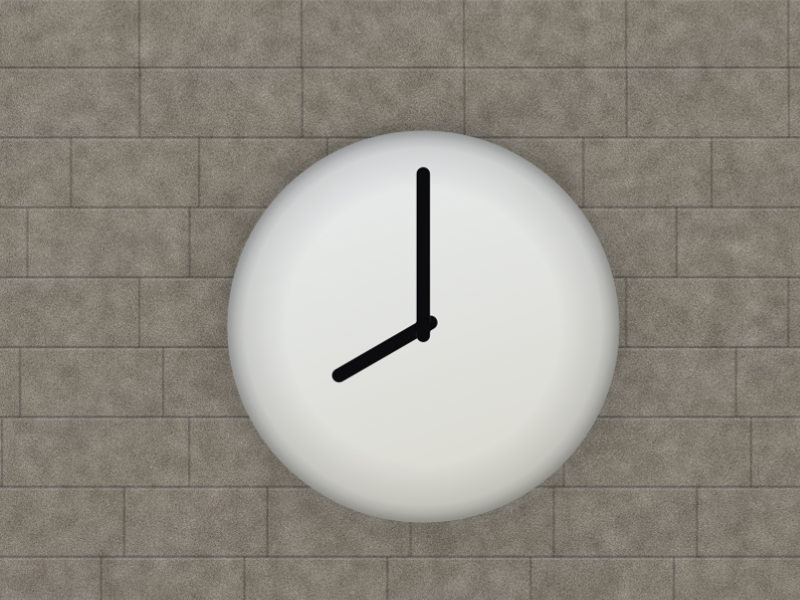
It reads 8:00
